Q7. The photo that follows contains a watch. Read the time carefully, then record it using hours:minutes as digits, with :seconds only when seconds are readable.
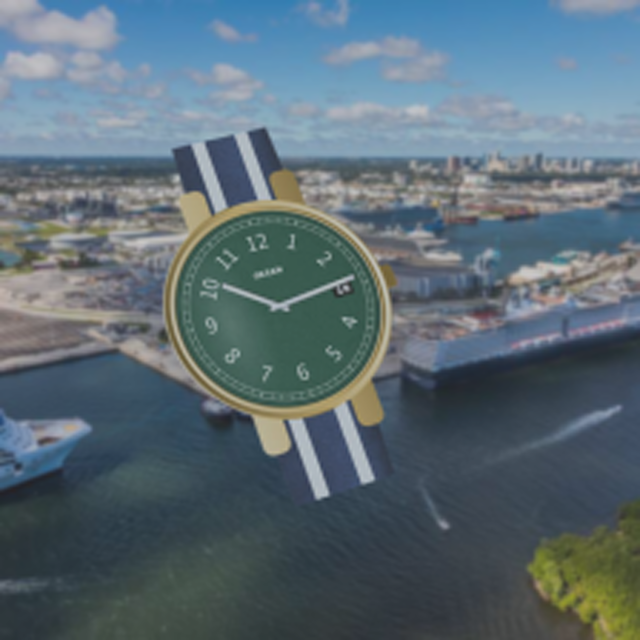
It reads 10:14
